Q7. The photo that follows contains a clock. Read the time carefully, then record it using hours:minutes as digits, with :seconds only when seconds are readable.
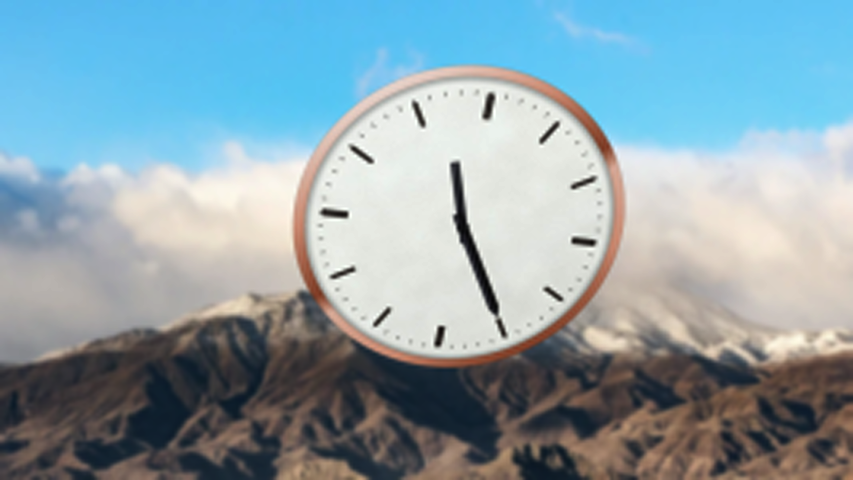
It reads 11:25
